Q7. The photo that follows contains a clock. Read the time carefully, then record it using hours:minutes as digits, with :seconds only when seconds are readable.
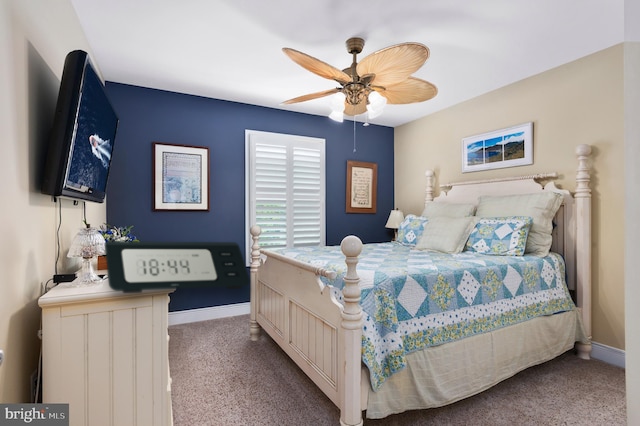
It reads 18:44
